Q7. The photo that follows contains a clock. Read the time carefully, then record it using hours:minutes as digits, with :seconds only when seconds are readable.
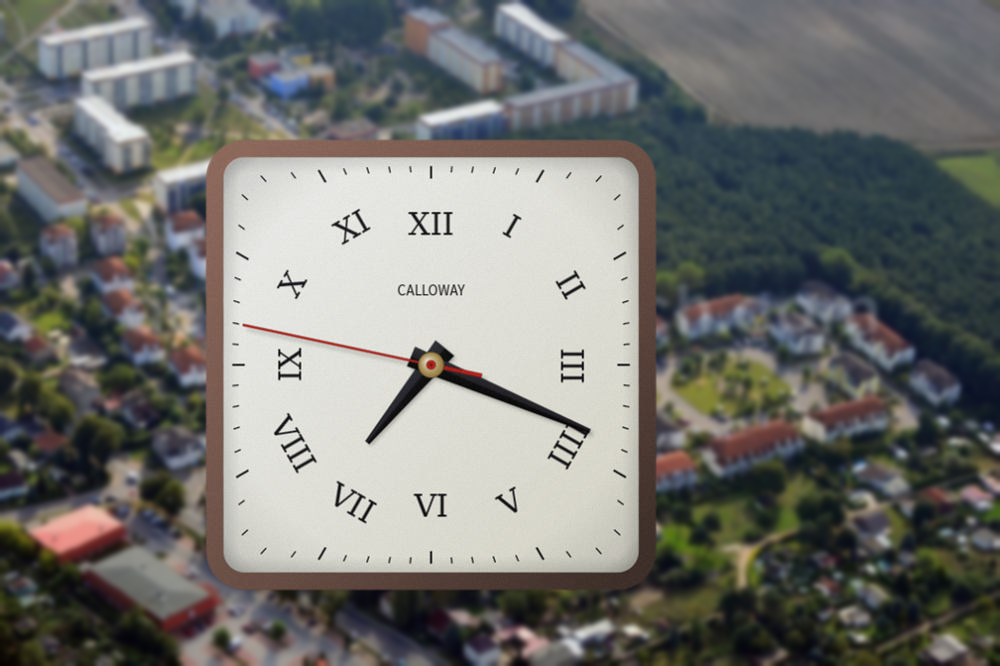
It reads 7:18:47
